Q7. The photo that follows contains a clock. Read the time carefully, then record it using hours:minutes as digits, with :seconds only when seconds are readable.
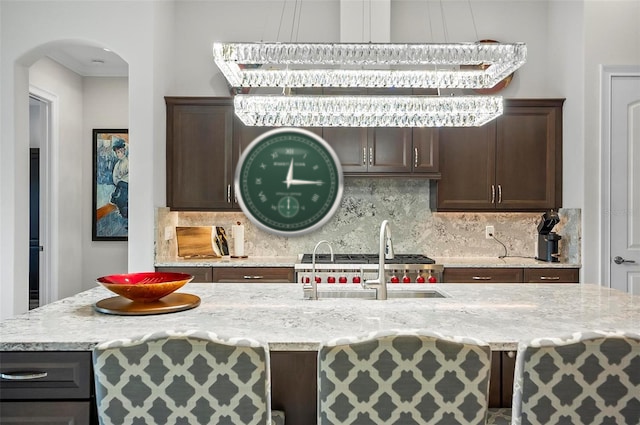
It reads 12:15
